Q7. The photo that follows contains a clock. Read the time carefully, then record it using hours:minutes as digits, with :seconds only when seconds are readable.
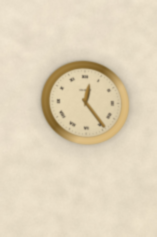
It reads 12:24
